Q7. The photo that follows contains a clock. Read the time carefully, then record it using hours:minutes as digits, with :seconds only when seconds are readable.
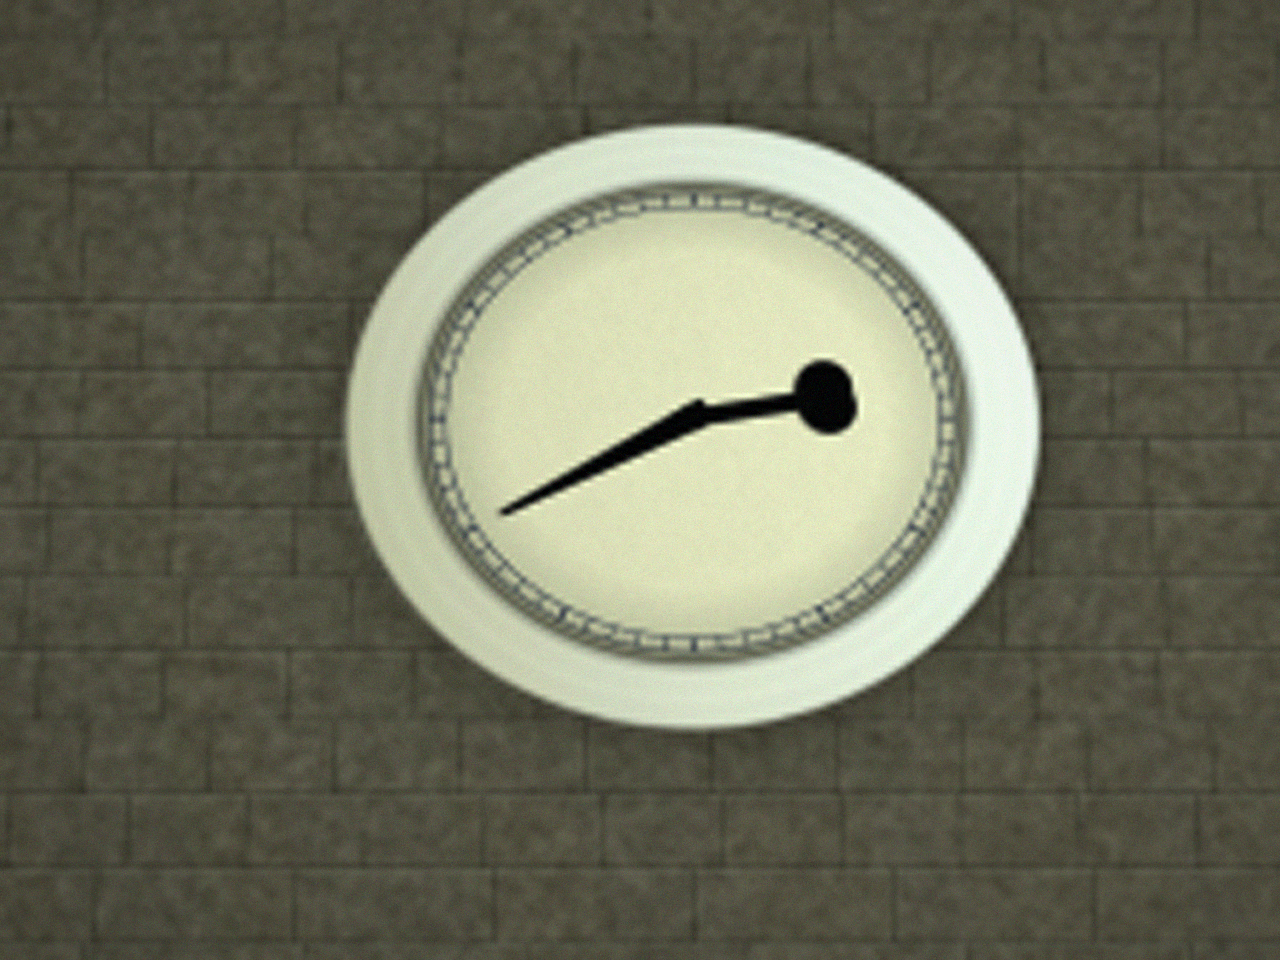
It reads 2:40
